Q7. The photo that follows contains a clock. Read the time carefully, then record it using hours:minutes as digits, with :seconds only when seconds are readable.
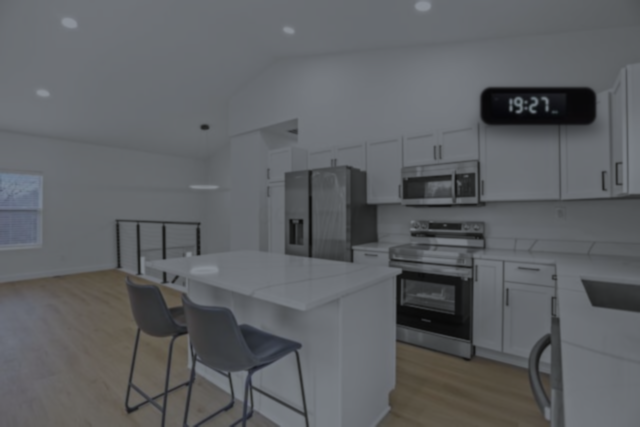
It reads 19:27
